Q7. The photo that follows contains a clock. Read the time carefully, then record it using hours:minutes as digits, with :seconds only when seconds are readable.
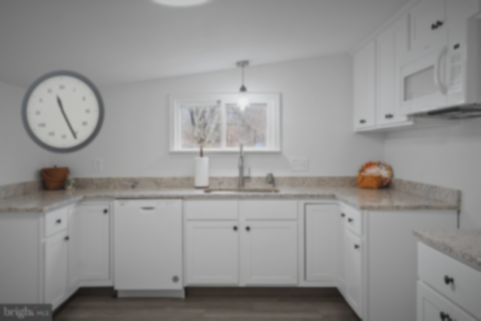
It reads 11:26
